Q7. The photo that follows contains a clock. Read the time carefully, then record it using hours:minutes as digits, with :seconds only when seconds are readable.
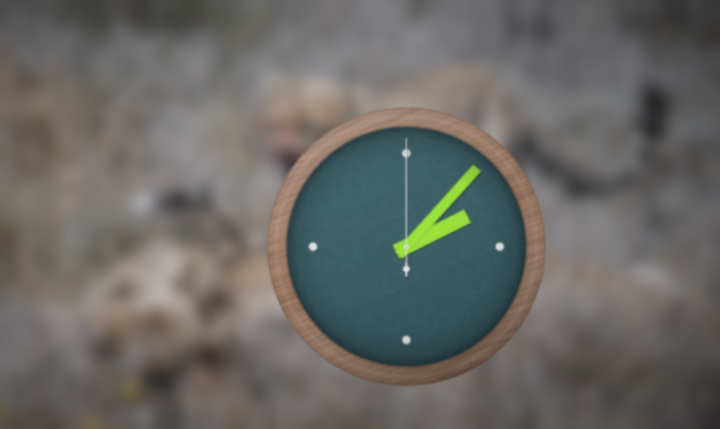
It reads 2:07:00
